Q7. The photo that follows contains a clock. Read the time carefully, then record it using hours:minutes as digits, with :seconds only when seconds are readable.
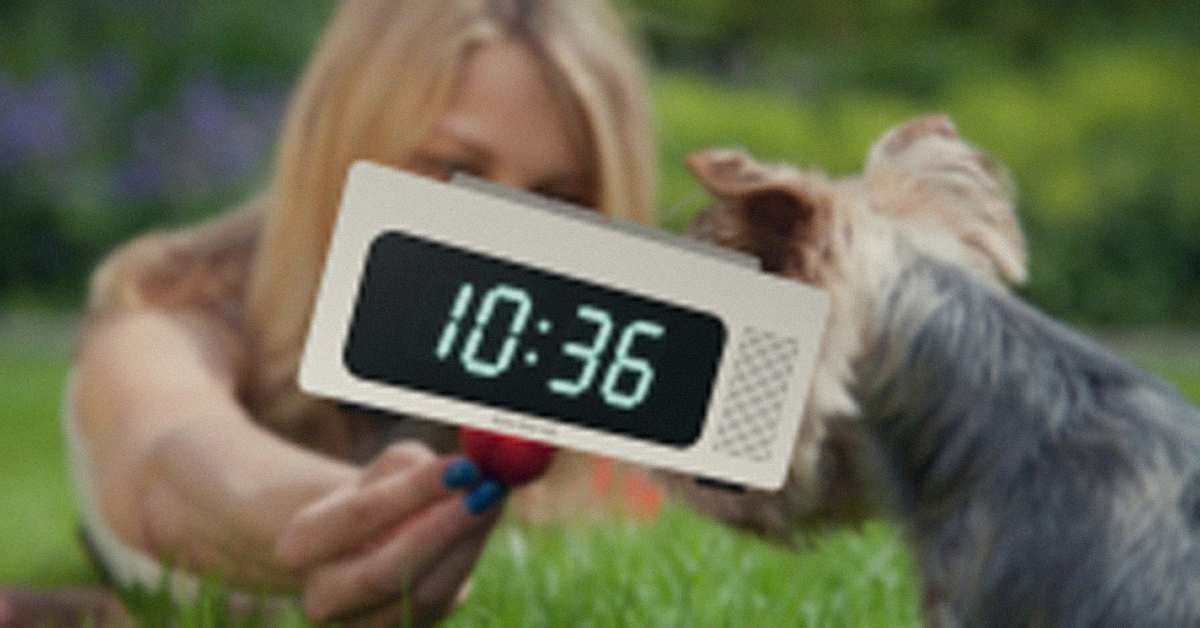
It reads 10:36
